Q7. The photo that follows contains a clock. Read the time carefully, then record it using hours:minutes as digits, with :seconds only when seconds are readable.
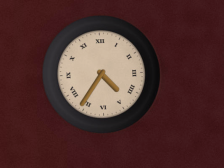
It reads 4:36
